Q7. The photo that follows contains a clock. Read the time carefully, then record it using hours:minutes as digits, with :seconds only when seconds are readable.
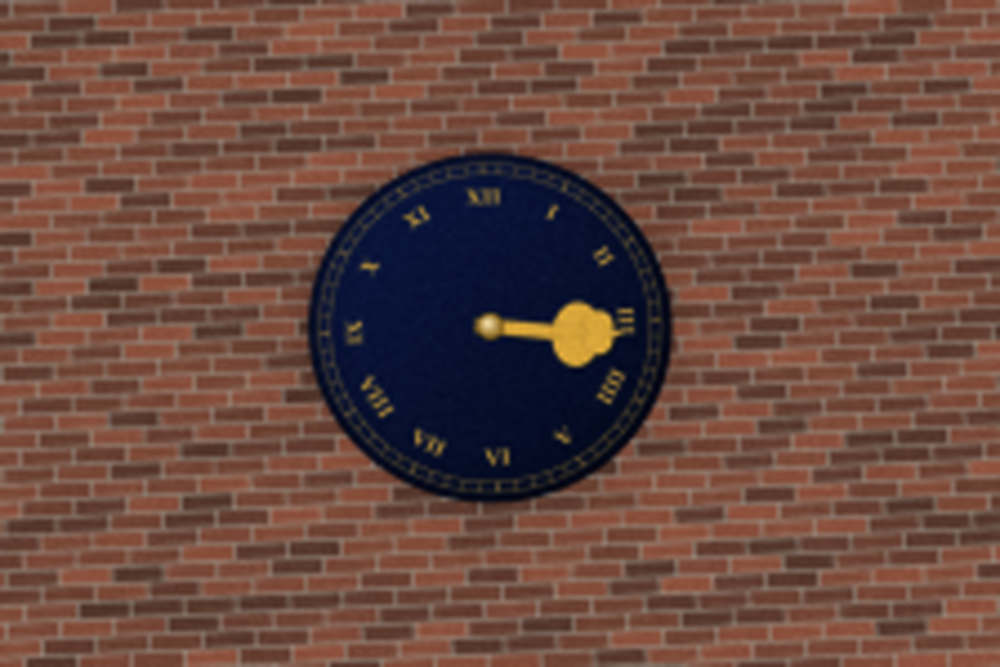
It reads 3:16
